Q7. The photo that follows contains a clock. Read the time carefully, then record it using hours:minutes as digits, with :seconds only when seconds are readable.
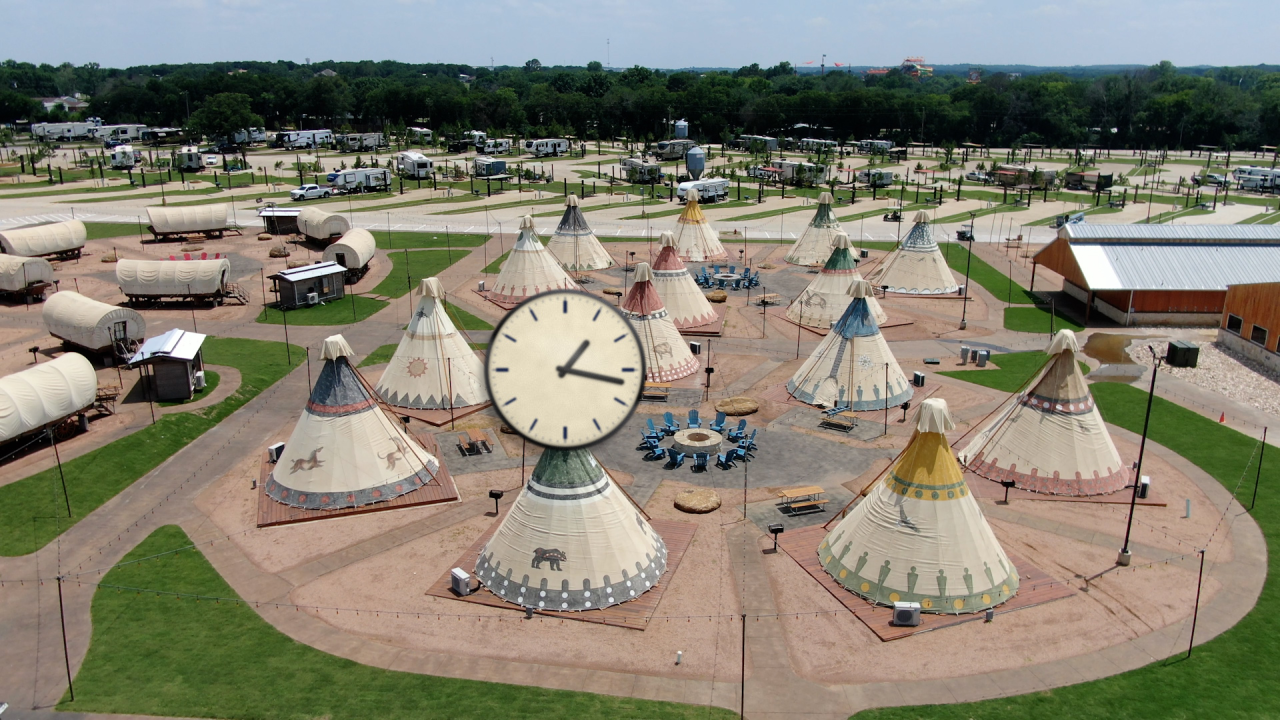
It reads 1:17
